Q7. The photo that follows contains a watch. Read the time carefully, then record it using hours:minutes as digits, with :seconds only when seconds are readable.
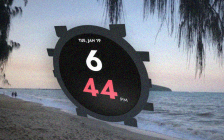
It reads 6:44
